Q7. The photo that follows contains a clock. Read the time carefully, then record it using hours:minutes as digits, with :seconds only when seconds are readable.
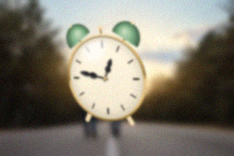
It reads 12:47
